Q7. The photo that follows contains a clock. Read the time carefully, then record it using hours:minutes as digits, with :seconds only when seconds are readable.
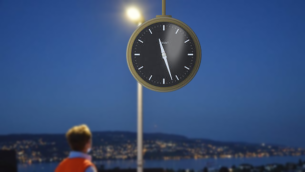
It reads 11:27
